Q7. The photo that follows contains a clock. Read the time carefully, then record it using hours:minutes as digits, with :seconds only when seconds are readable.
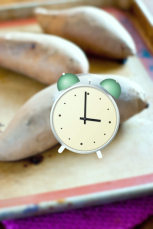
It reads 2:59
